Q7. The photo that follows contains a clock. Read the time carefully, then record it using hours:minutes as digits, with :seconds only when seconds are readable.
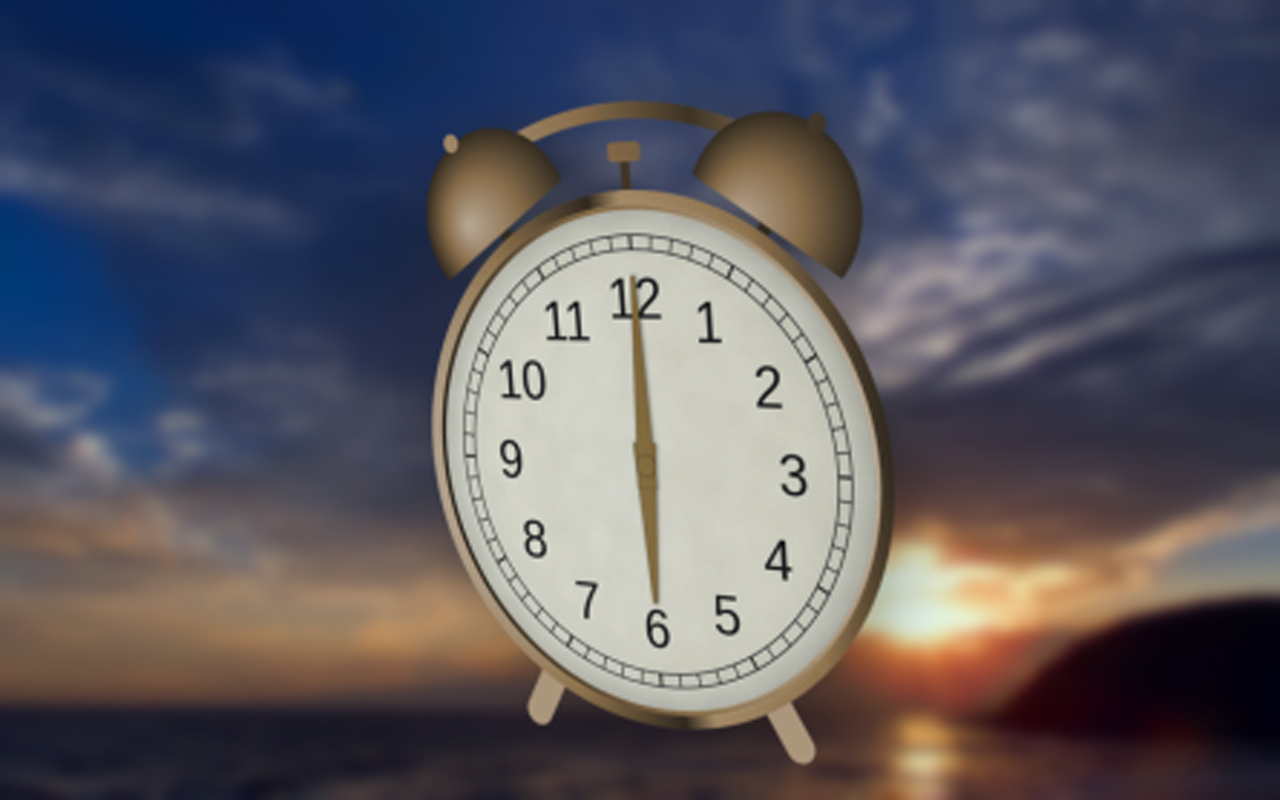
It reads 6:00
